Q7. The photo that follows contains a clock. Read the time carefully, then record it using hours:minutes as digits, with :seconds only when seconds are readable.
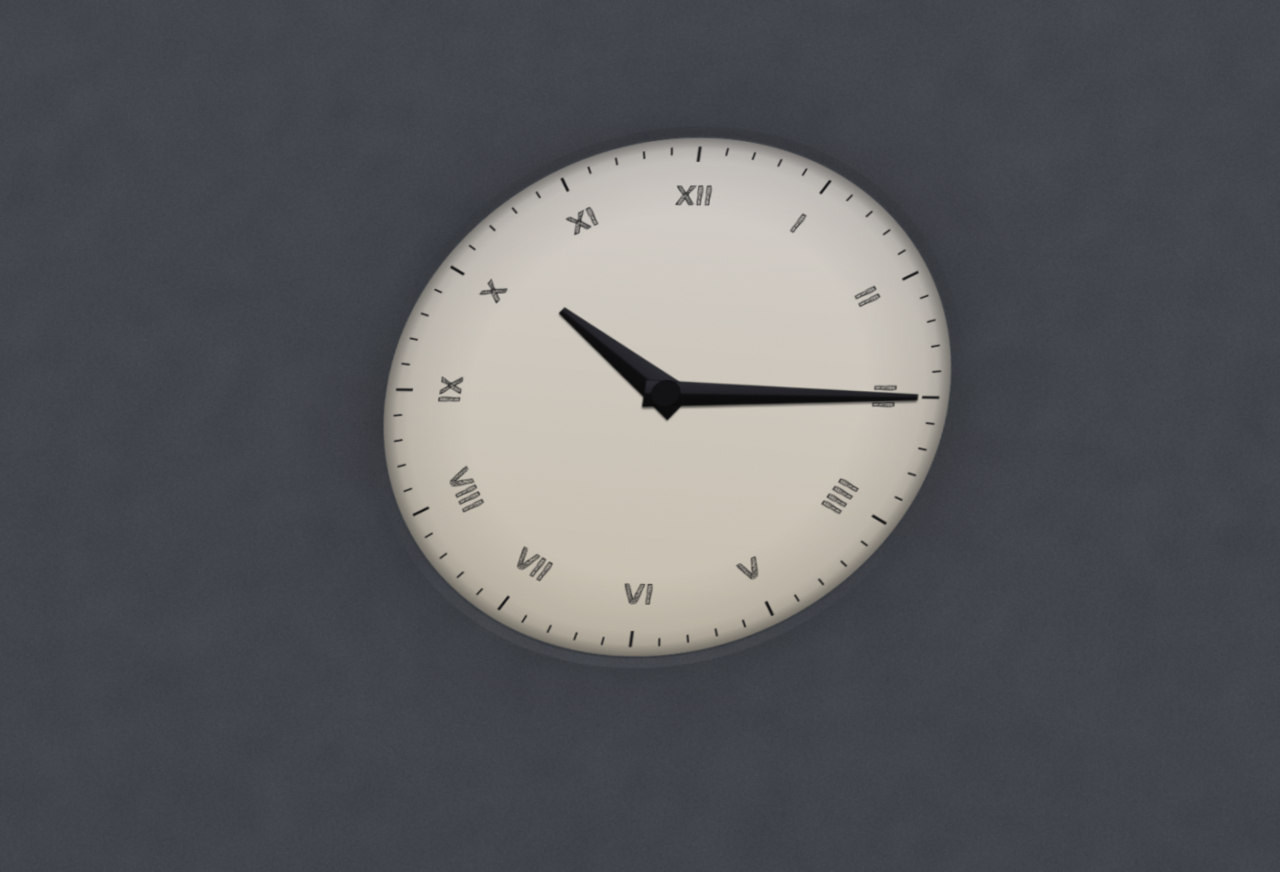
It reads 10:15
